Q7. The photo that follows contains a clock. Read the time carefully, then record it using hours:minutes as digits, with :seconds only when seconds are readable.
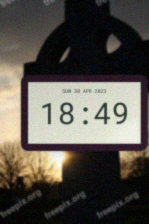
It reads 18:49
